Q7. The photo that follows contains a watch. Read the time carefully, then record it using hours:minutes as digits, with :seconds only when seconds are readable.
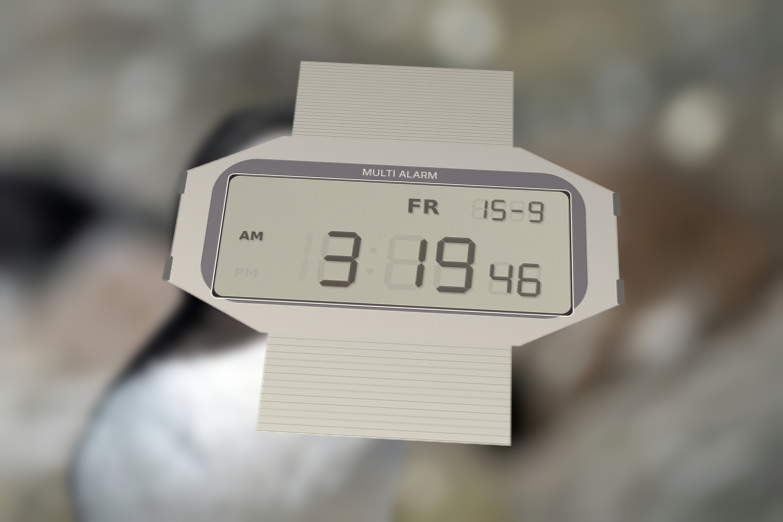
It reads 3:19:46
